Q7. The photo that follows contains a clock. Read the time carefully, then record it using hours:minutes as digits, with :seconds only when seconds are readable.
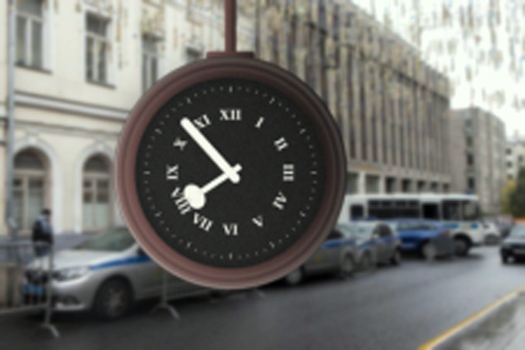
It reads 7:53
